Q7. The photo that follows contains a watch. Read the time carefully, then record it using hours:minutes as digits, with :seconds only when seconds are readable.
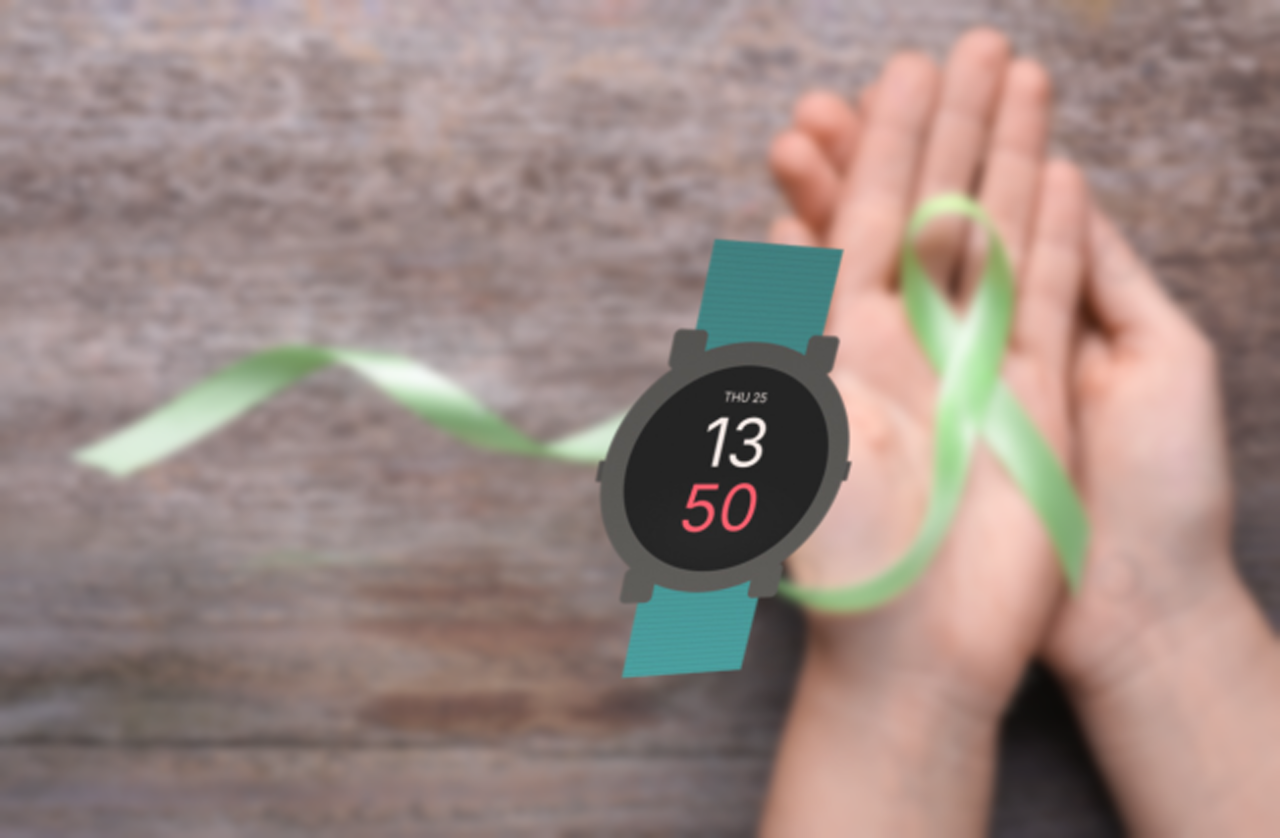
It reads 13:50
